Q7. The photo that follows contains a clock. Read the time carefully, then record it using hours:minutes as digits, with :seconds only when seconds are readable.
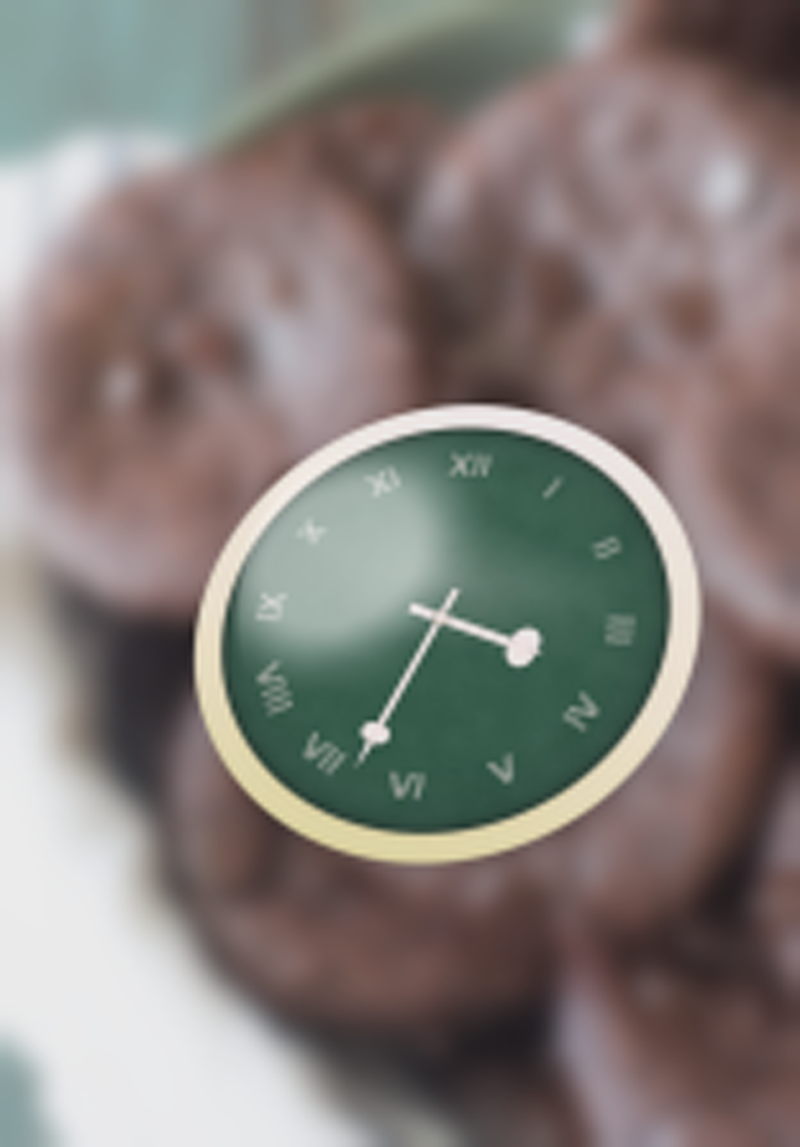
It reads 3:33
